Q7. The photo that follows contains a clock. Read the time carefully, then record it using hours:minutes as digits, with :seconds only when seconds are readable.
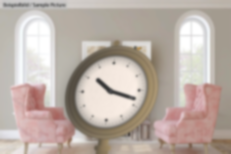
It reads 10:18
